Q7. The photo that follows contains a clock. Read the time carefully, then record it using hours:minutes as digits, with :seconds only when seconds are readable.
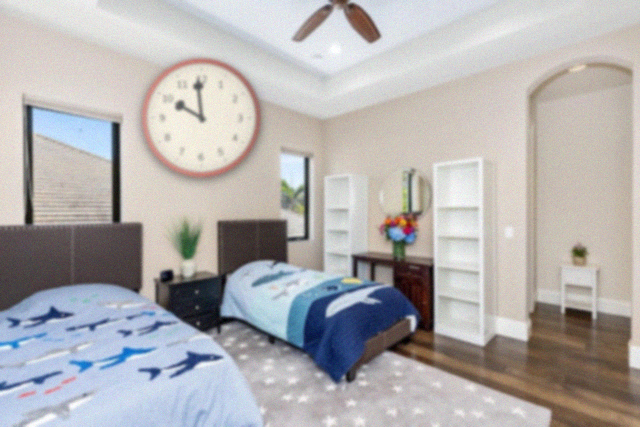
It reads 9:59
